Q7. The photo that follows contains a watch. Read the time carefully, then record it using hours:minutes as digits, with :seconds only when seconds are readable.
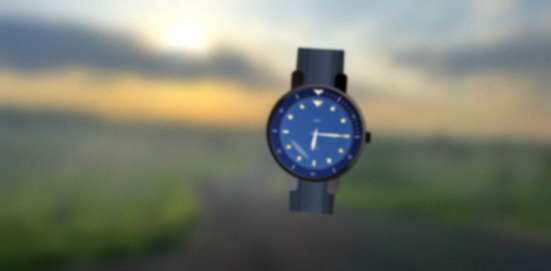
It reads 6:15
